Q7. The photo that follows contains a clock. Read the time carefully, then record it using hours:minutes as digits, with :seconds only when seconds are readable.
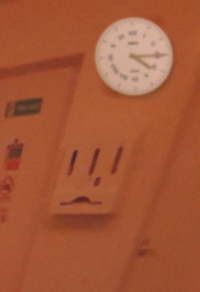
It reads 4:15
